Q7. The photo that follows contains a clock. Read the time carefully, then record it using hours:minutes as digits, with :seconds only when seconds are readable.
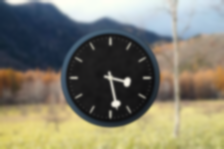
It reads 3:28
